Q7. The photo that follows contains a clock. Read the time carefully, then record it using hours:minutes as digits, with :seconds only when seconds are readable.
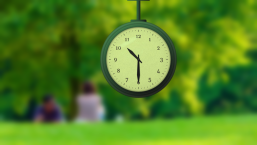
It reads 10:30
